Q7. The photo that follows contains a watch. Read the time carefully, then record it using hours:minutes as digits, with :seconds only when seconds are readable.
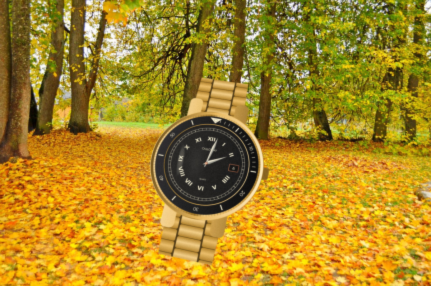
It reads 2:02
